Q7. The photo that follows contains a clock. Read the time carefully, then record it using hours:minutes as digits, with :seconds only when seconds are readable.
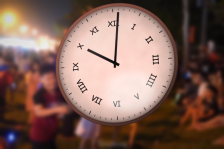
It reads 10:01
